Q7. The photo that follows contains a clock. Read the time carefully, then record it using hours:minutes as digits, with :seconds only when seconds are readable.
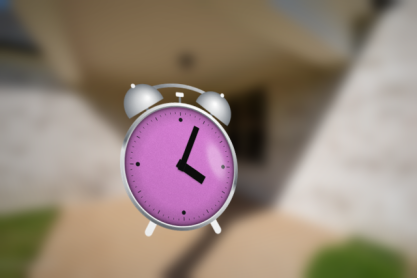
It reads 4:04
